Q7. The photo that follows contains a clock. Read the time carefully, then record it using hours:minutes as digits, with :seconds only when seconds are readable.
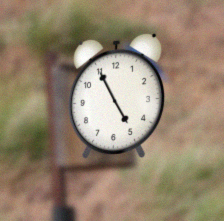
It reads 4:55
